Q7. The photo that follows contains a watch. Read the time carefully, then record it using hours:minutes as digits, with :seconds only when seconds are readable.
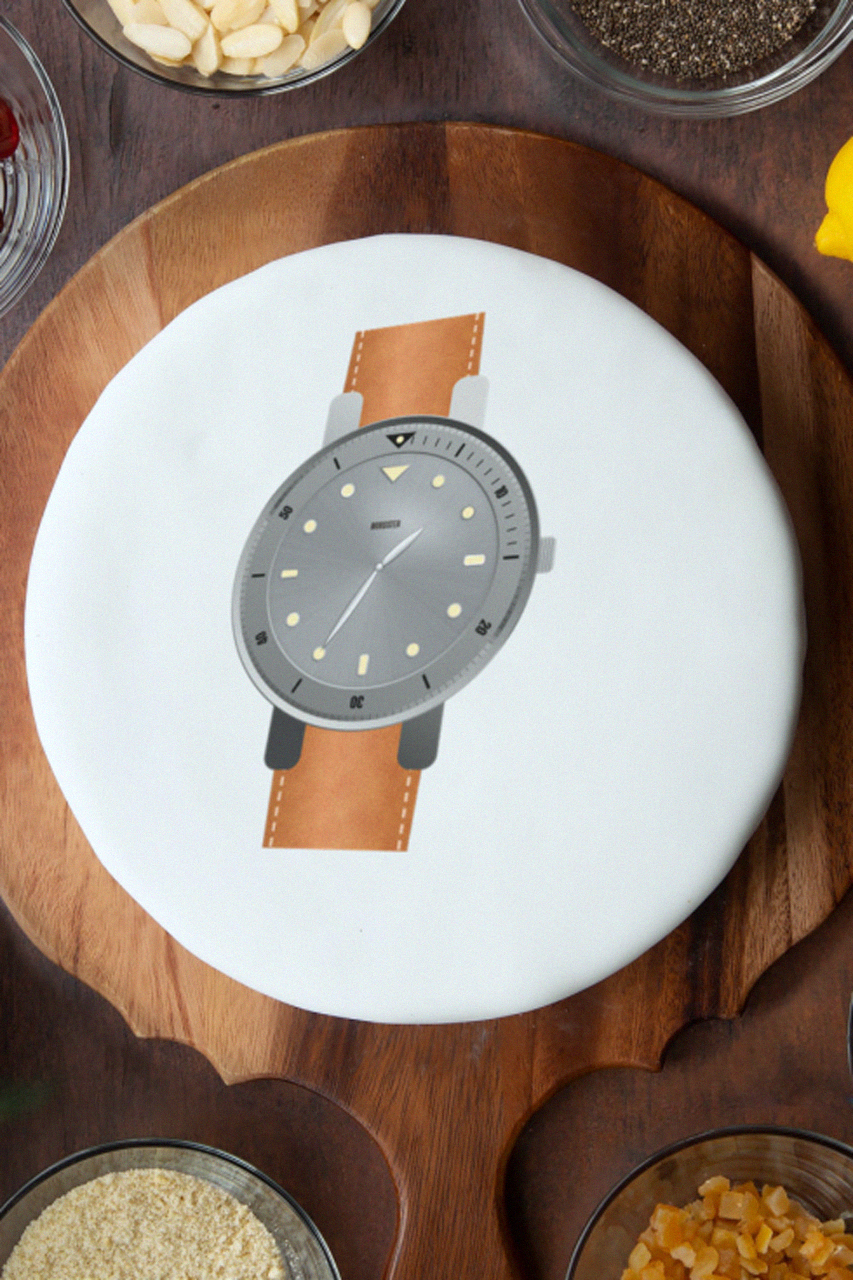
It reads 1:35
